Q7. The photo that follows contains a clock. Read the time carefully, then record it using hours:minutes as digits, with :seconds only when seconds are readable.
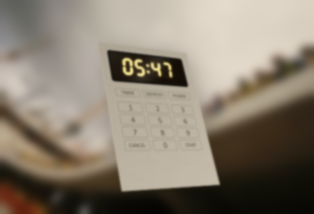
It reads 5:47
